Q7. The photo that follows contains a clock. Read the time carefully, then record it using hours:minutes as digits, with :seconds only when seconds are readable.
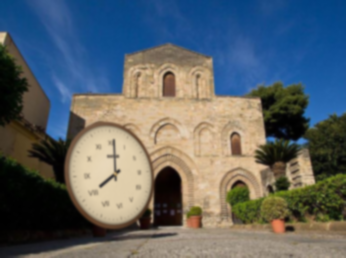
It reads 8:01
